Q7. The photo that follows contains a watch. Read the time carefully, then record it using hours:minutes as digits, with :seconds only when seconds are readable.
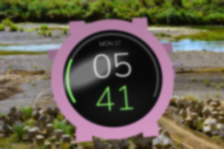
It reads 5:41
